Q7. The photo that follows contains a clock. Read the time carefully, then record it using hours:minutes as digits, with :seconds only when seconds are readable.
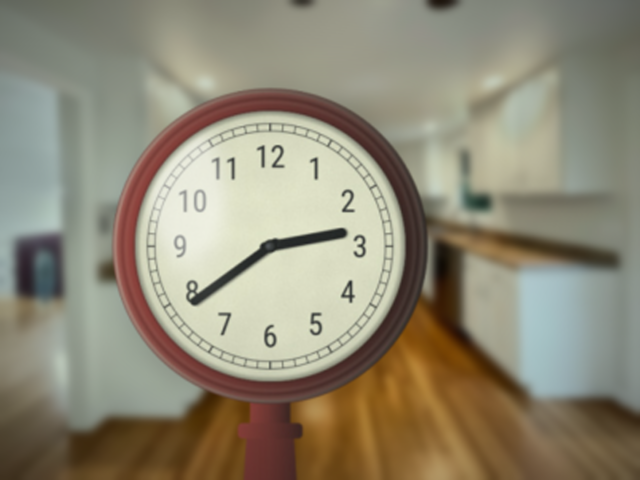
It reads 2:39
